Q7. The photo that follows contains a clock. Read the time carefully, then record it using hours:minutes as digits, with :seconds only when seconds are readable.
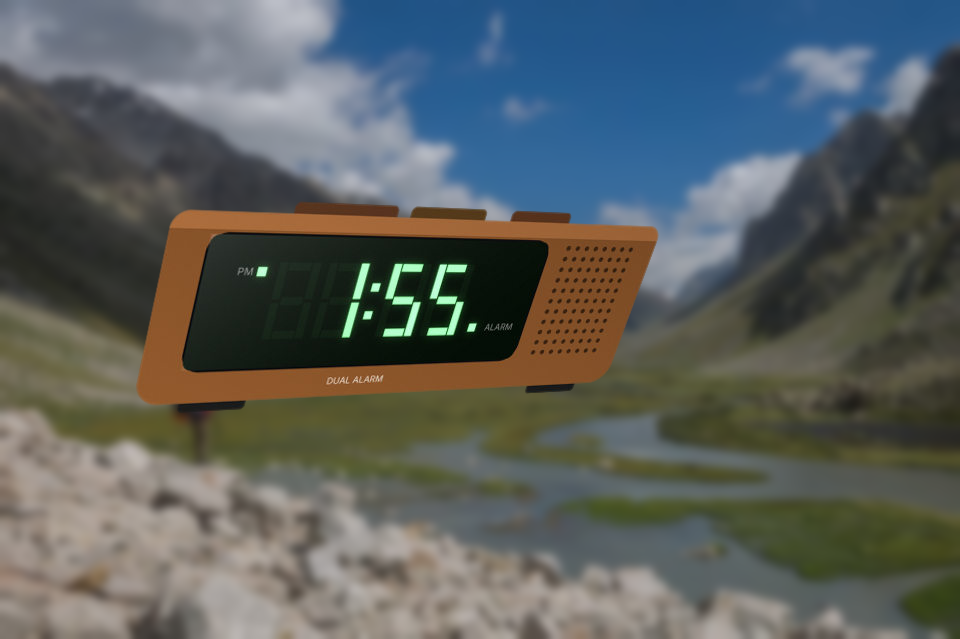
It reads 1:55
